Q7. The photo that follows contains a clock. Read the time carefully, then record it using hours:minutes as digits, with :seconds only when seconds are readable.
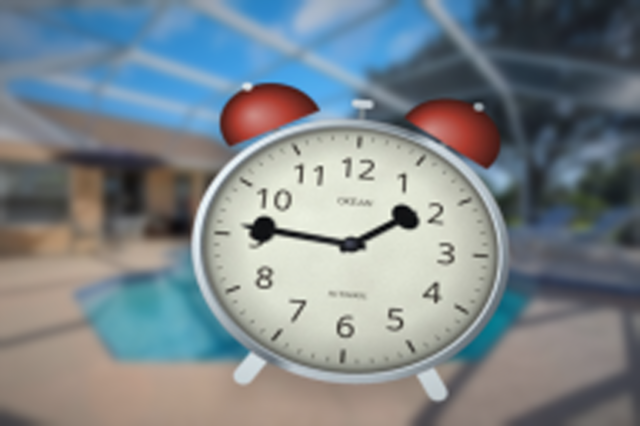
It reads 1:46
